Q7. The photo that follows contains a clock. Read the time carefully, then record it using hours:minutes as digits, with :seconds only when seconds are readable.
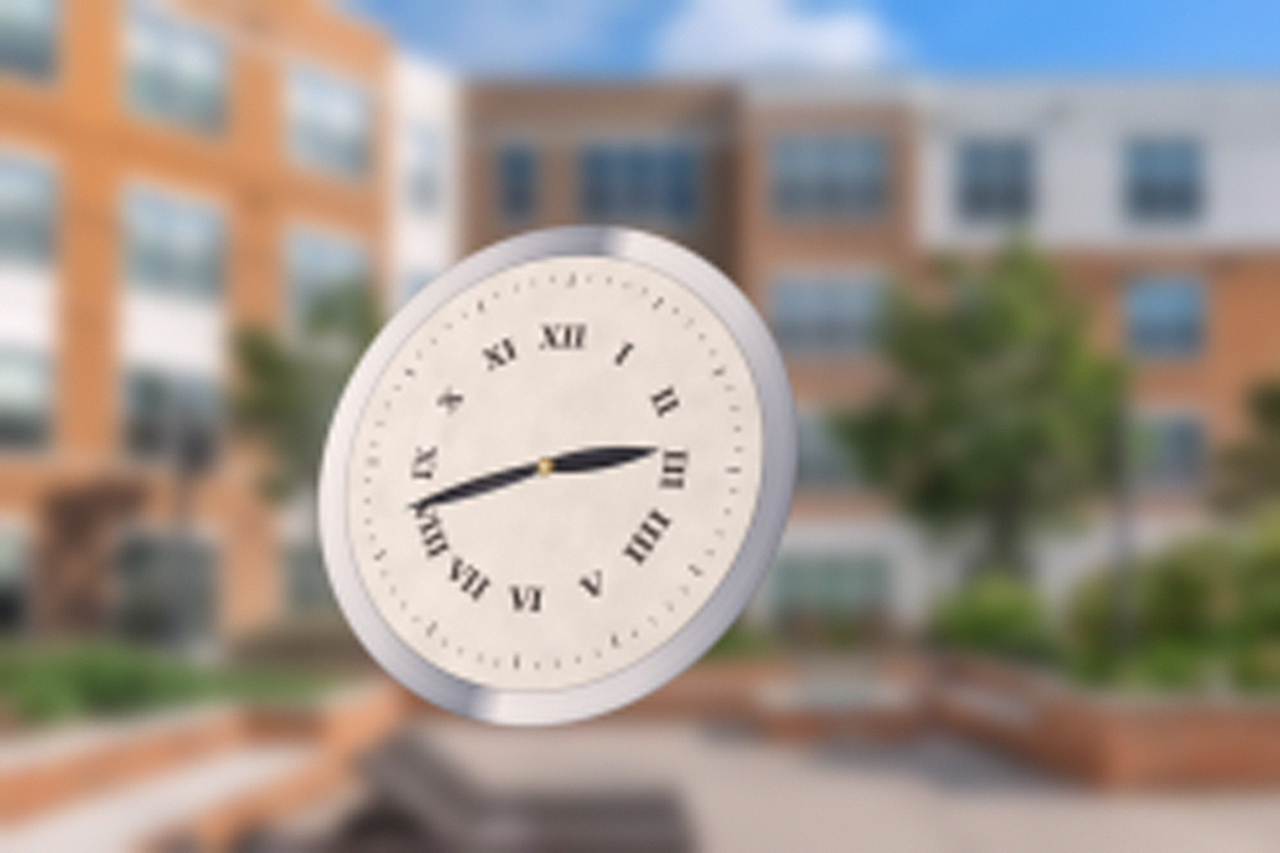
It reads 2:42
